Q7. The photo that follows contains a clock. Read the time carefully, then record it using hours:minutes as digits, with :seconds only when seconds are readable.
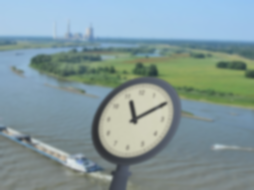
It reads 11:10
